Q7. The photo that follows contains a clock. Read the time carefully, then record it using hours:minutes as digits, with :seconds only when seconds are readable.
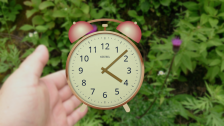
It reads 4:08
